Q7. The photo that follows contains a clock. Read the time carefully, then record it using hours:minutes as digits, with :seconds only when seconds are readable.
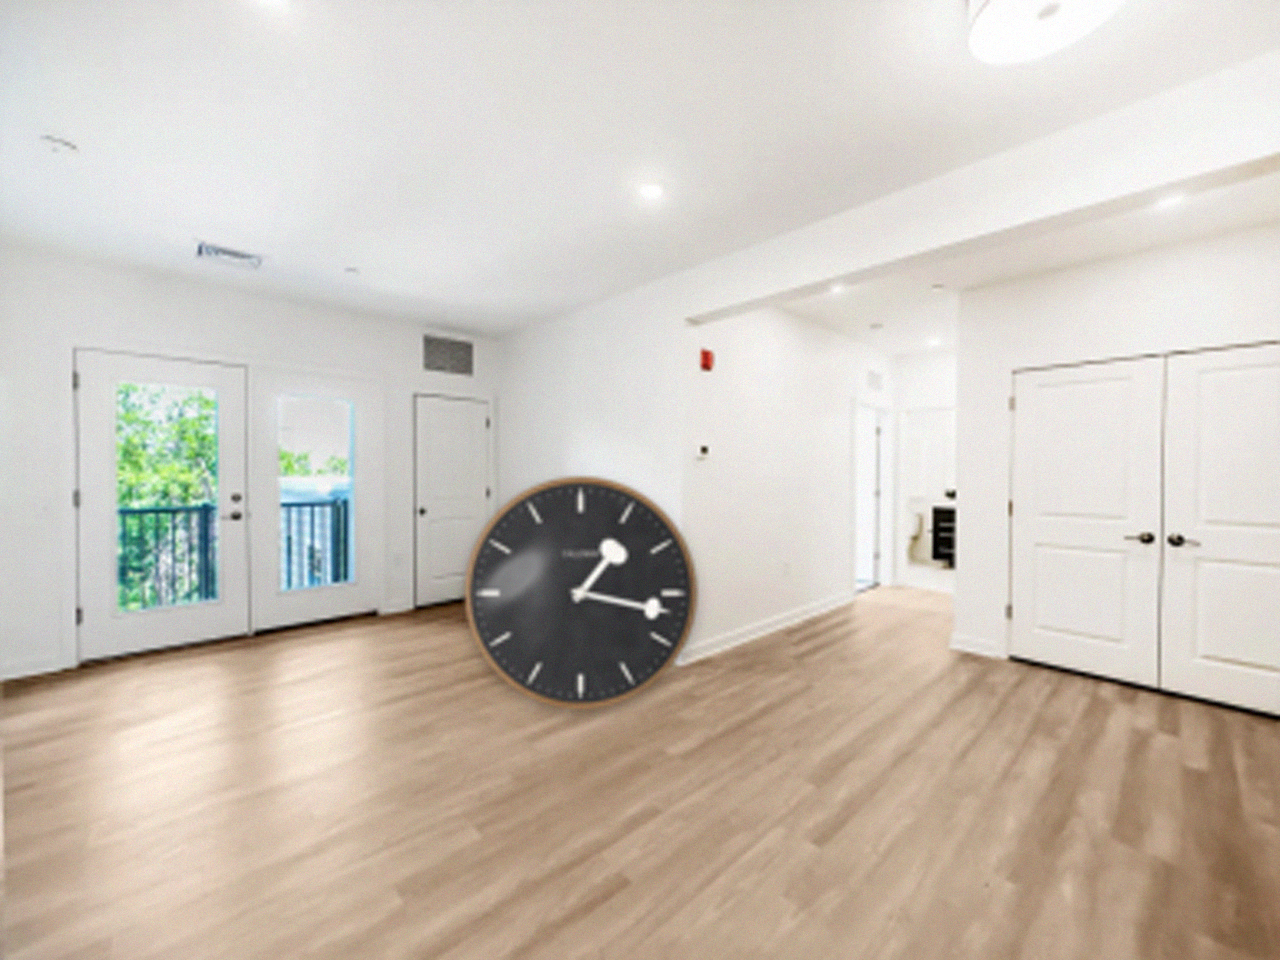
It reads 1:17
